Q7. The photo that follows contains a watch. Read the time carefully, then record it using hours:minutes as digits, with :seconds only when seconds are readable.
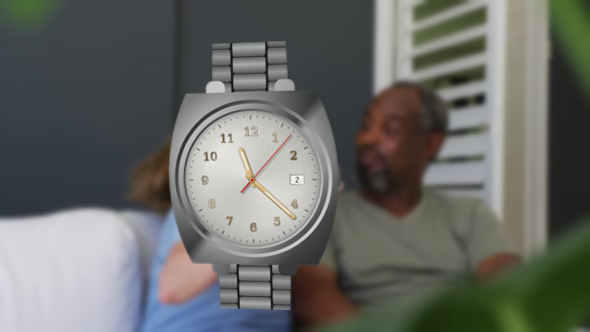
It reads 11:22:07
